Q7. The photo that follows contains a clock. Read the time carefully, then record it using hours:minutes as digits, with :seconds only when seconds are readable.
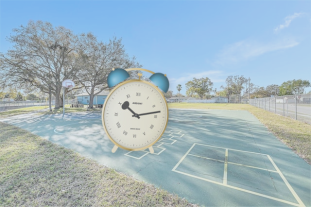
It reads 10:13
